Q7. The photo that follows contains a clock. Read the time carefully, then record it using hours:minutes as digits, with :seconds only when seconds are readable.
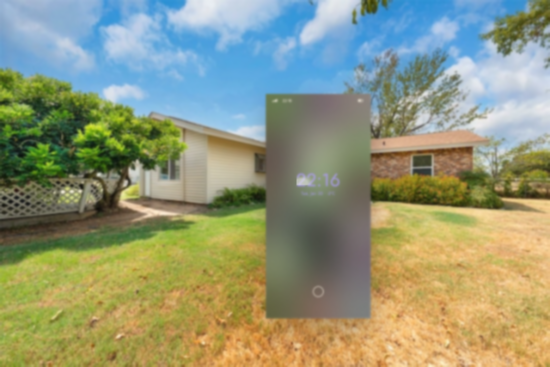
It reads 22:16
